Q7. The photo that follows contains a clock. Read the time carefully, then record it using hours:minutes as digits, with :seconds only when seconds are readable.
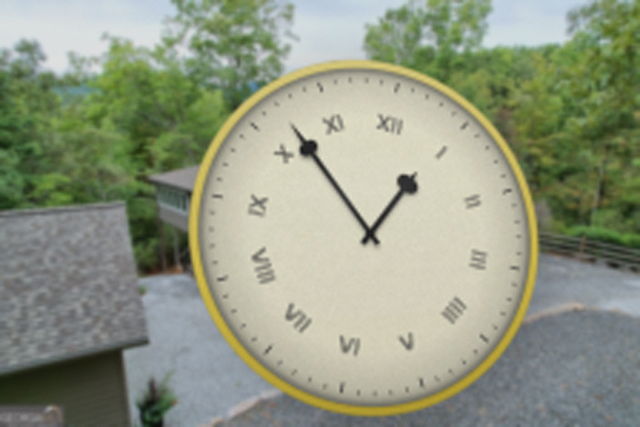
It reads 12:52
